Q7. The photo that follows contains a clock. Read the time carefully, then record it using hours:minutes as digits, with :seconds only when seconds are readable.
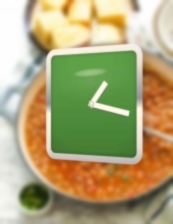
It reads 1:17
